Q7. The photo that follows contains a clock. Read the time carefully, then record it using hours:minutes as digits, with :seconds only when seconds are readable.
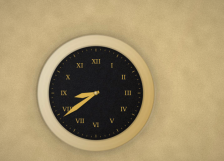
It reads 8:39
